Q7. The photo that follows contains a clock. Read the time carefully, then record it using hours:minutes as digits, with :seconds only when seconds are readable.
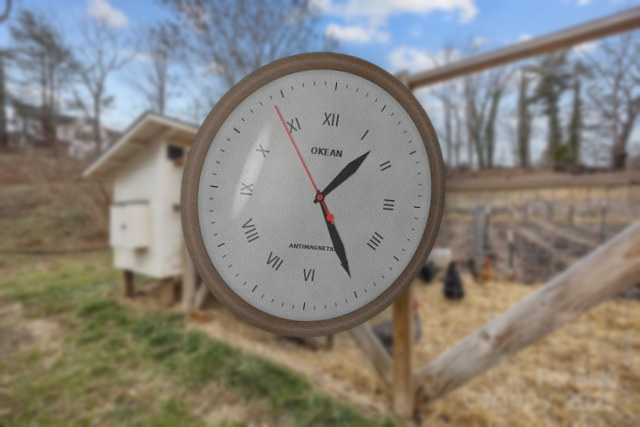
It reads 1:24:54
